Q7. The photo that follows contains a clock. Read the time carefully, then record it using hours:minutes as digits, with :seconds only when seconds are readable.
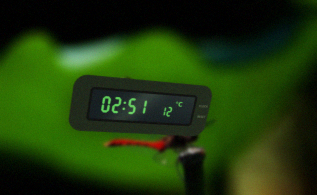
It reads 2:51
